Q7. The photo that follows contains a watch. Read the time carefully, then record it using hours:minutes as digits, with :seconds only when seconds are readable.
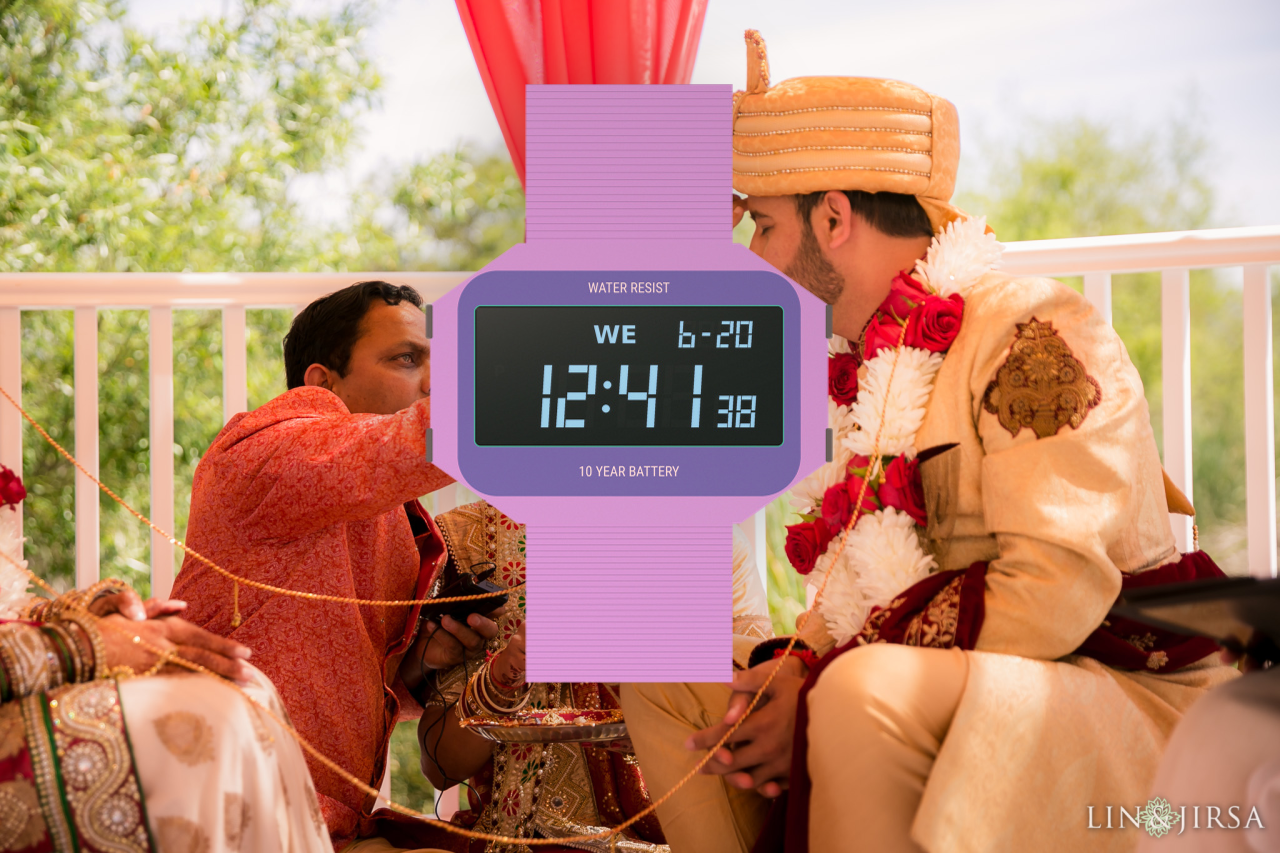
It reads 12:41:38
